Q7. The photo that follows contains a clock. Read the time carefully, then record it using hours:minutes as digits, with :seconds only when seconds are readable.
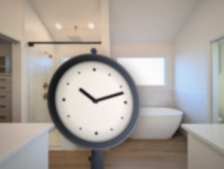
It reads 10:12
